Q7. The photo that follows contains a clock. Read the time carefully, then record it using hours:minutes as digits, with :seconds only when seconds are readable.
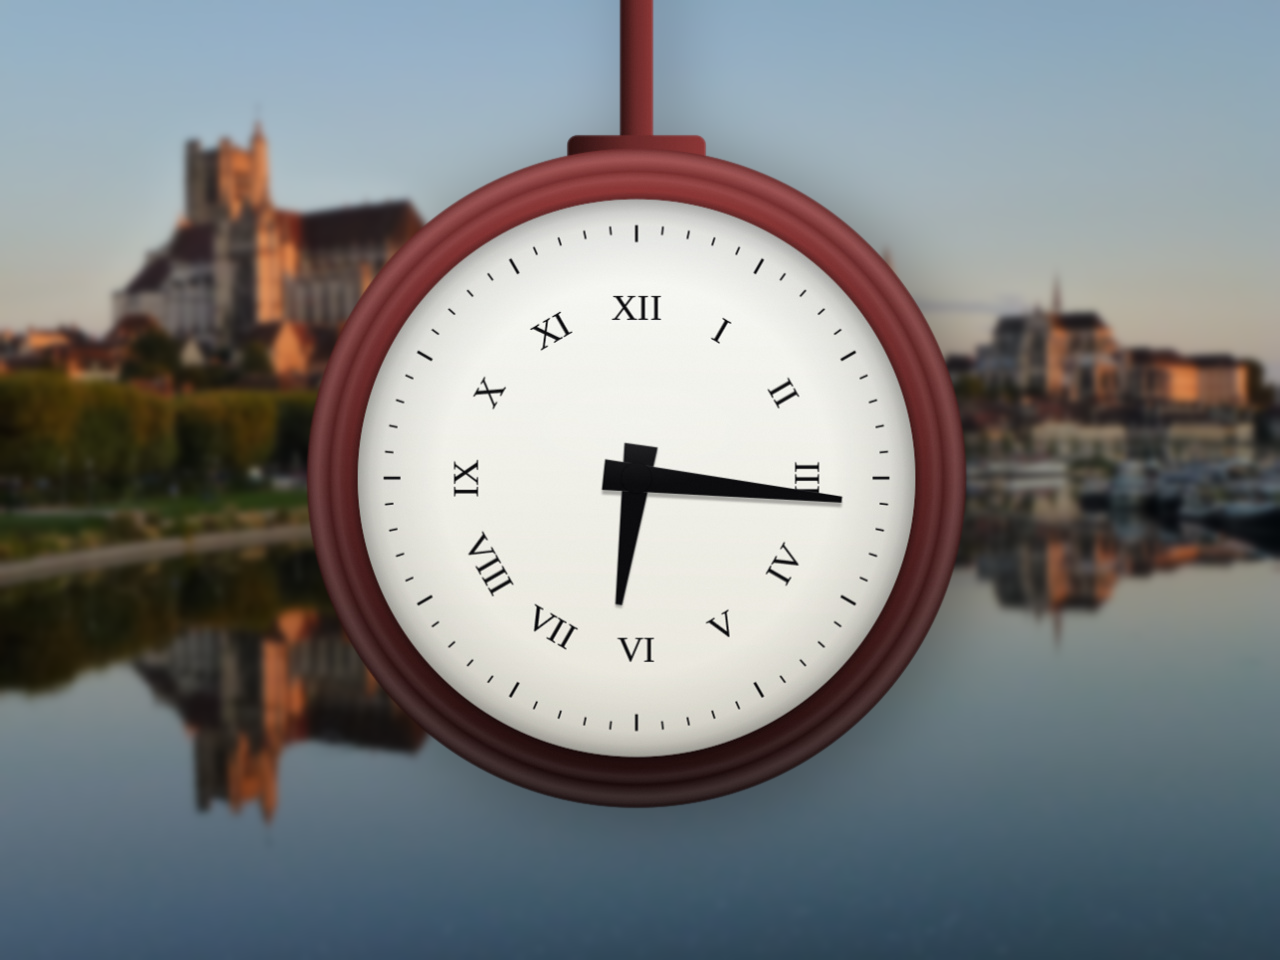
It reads 6:16
